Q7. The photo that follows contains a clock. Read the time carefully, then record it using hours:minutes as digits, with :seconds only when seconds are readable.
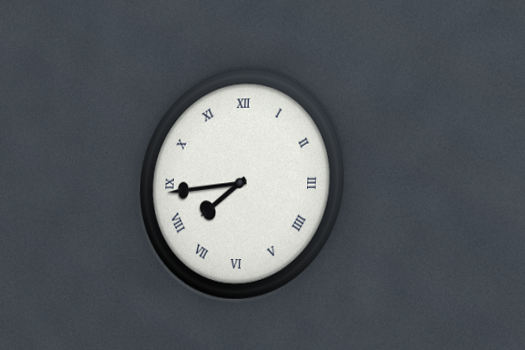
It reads 7:44
